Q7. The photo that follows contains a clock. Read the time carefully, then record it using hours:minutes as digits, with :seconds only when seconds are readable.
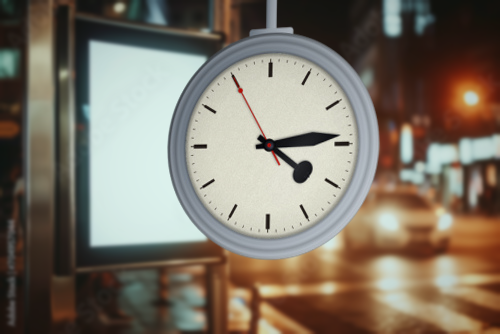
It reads 4:13:55
